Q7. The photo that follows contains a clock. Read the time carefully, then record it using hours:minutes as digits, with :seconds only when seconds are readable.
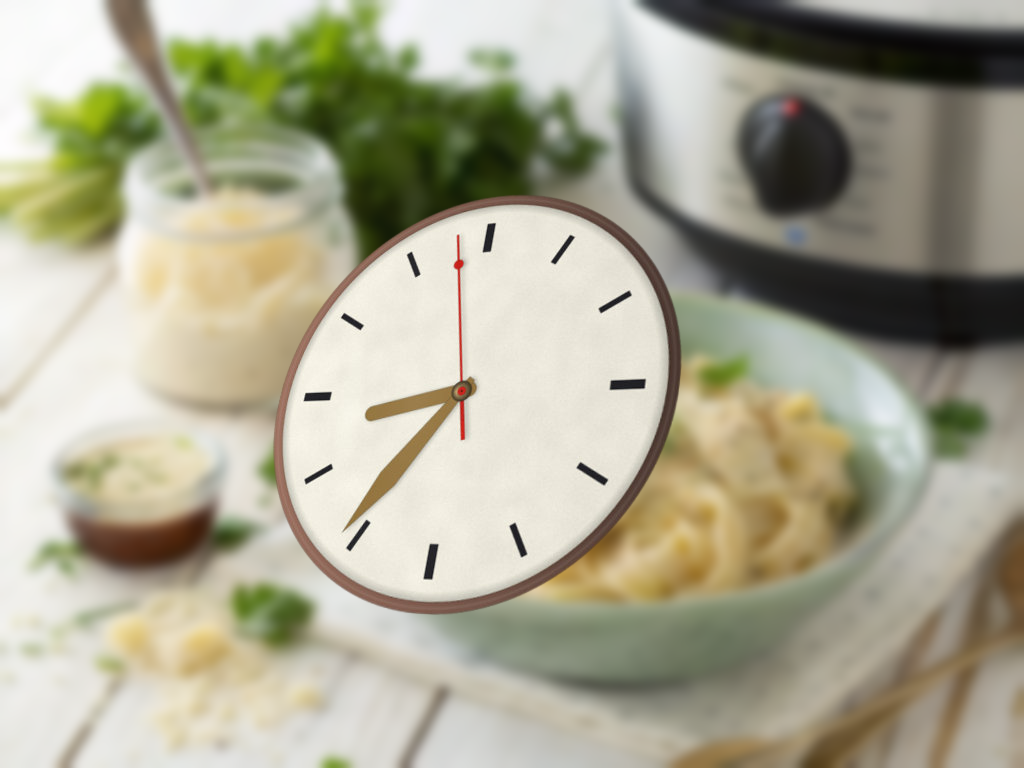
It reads 8:35:58
